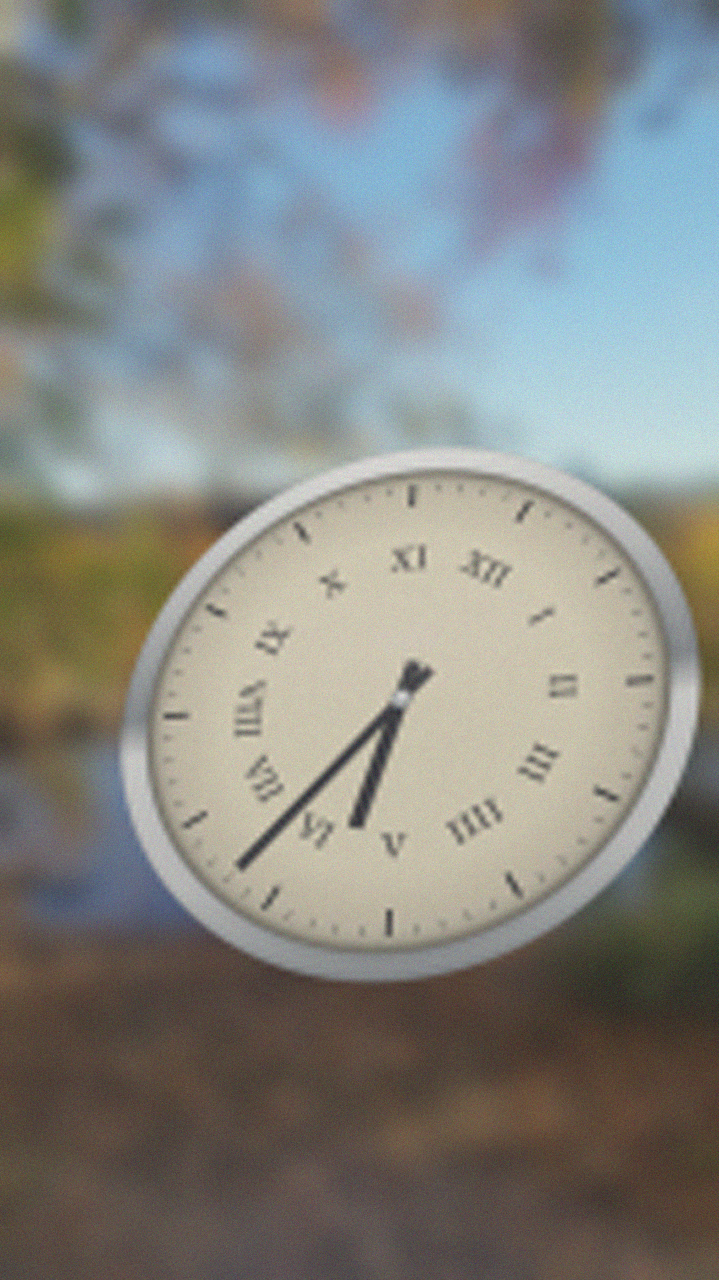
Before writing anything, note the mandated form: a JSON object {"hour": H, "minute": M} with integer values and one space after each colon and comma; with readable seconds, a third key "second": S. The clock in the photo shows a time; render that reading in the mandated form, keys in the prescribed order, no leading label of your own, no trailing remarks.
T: {"hour": 5, "minute": 32}
